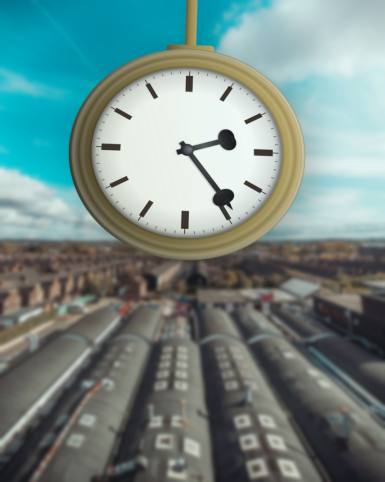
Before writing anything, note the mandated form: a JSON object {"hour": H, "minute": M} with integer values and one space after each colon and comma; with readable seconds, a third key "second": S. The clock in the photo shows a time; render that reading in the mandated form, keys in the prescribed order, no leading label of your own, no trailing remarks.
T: {"hour": 2, "minute": 24}
